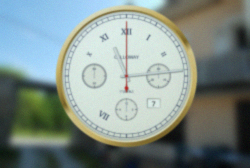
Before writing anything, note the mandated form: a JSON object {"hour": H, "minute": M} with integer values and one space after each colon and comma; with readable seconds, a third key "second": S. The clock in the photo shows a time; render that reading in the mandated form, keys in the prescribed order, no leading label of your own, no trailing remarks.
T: {"hour": 11, "minute": 14}
